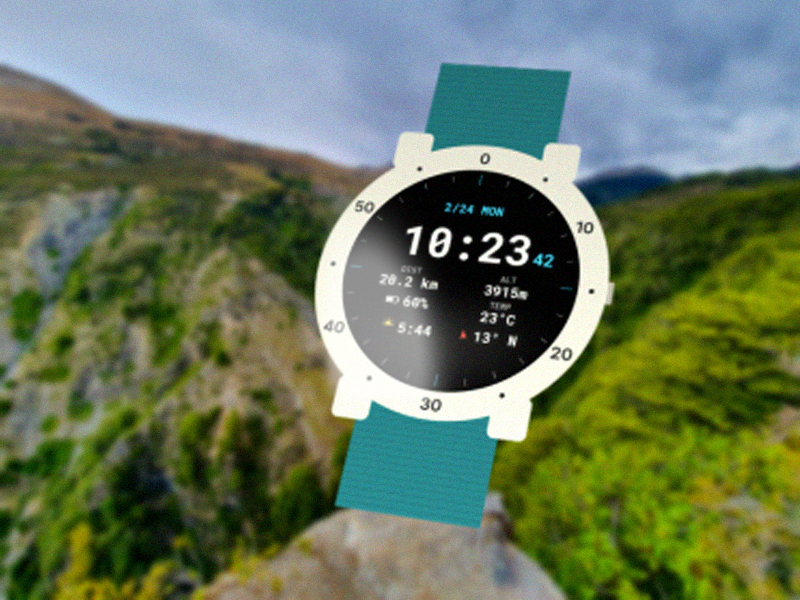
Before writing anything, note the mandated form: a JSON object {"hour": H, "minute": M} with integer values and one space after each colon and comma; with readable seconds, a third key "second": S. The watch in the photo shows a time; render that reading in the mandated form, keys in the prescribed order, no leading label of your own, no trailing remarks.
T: {"hour": 10, "minute": 23, "second": 42}
